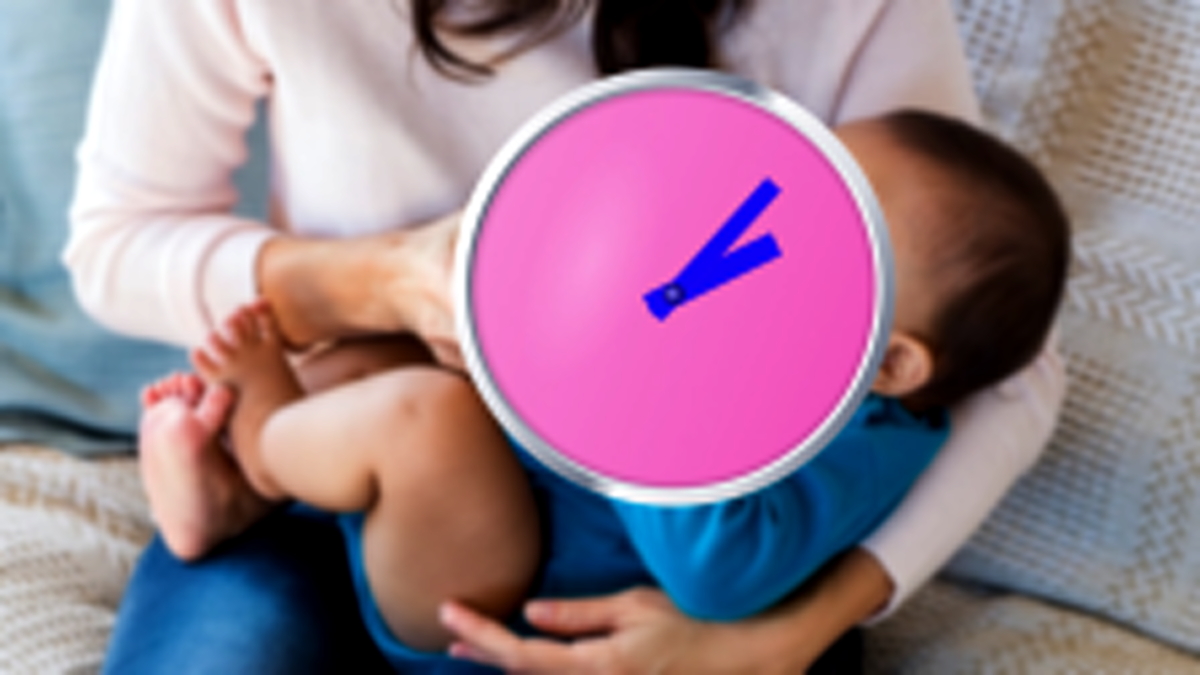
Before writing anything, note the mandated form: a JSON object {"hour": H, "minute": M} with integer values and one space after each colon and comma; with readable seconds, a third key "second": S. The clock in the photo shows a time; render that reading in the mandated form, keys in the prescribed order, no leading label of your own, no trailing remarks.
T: {"hour": 2, "minute": 7}
